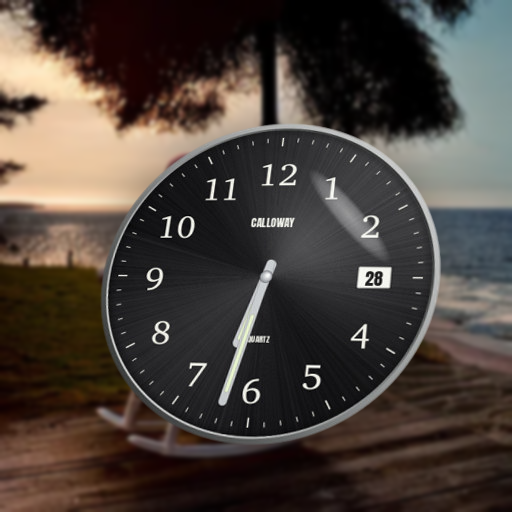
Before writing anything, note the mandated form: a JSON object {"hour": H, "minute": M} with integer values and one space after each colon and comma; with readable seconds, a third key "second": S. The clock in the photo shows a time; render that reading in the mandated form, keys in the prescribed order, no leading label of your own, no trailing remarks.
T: {"hour": 6, "minute": 32}
